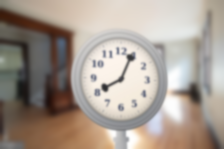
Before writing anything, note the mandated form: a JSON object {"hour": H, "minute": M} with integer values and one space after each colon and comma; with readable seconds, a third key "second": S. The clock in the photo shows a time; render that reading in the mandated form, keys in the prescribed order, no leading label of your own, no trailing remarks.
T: {"hour": 8, "minute": 4}
